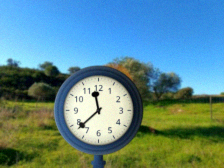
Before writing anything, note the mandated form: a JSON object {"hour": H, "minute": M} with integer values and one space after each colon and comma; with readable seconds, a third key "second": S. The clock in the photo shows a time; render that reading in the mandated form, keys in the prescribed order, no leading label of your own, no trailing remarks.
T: {"hour": 11, "minute": 38}
